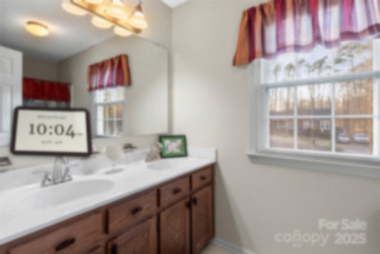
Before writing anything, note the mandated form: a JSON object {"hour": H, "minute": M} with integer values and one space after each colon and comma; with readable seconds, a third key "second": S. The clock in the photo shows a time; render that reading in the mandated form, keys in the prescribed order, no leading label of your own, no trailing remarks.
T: {"hour": 10, "minute": 4}
